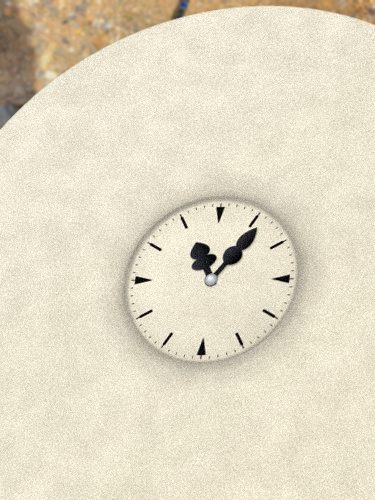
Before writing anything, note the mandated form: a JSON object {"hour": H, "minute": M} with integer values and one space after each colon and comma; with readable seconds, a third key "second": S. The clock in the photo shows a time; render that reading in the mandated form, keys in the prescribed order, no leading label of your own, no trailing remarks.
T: {"hour": 11, "minute": 6}
